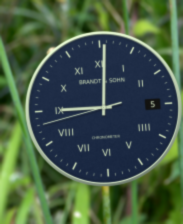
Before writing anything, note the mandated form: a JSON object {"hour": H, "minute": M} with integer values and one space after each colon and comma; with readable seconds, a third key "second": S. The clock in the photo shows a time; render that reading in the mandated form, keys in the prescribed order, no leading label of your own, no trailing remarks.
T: {"hour": 9, "minute": 0, "second": 43}
